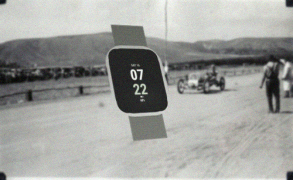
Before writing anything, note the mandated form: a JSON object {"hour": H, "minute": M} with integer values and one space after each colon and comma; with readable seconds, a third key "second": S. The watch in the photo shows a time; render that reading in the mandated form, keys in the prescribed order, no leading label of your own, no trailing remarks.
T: {"hour": 7, "minute": 22}
